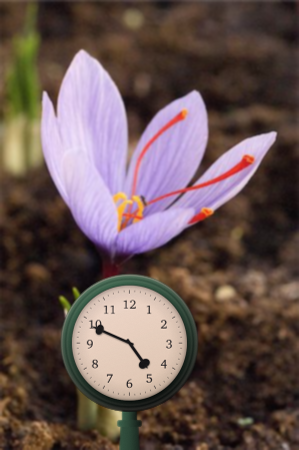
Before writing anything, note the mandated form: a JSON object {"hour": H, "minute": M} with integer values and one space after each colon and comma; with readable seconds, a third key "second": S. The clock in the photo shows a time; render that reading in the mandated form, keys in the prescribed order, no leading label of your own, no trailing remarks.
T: {"hour": 4, "minute": 49}
